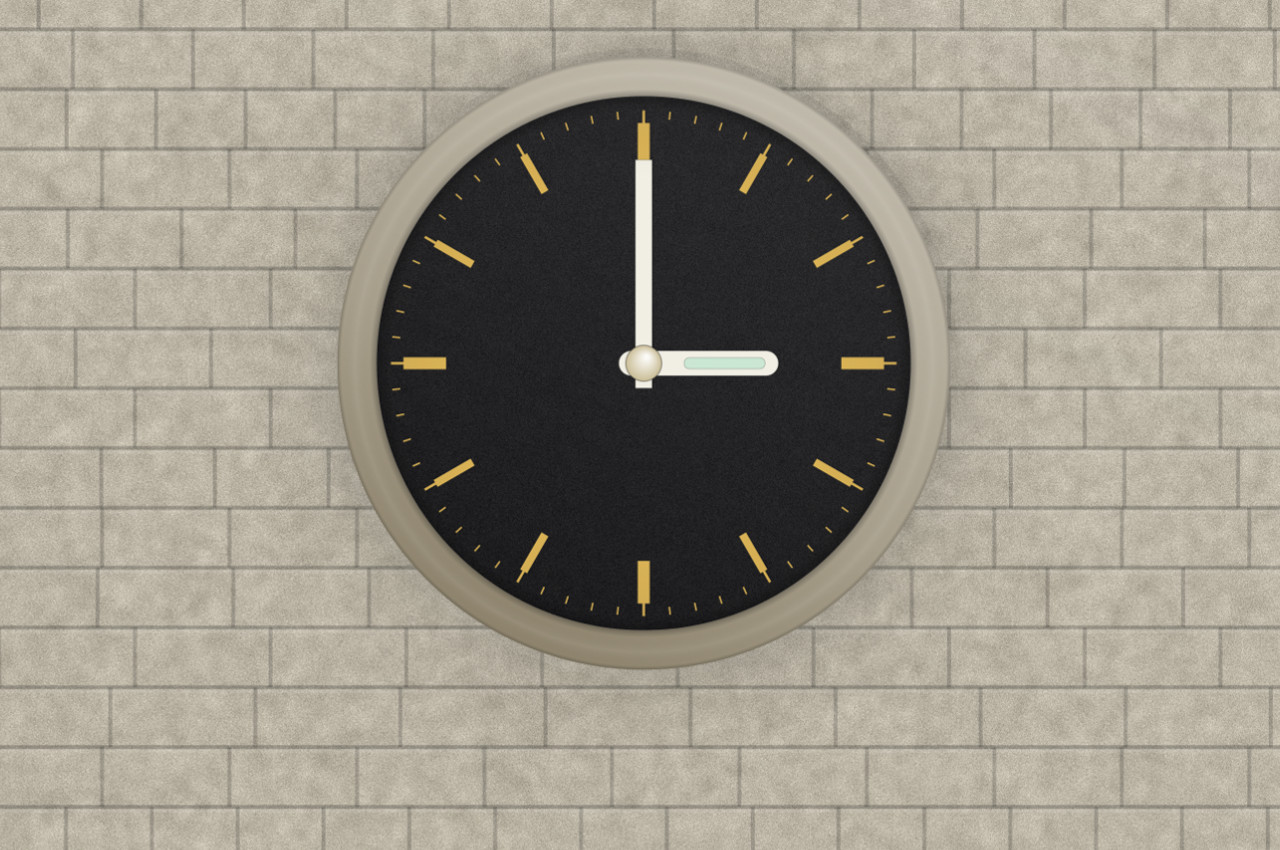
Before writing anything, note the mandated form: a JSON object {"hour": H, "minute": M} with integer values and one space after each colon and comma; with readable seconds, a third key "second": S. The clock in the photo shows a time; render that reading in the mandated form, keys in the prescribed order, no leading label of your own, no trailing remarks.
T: {"hour": 3, "minute": 0}
